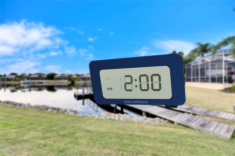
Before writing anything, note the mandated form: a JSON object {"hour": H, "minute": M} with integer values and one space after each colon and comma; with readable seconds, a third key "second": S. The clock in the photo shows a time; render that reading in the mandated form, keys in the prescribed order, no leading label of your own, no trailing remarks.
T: {"hour": 2, "minute": 0}
